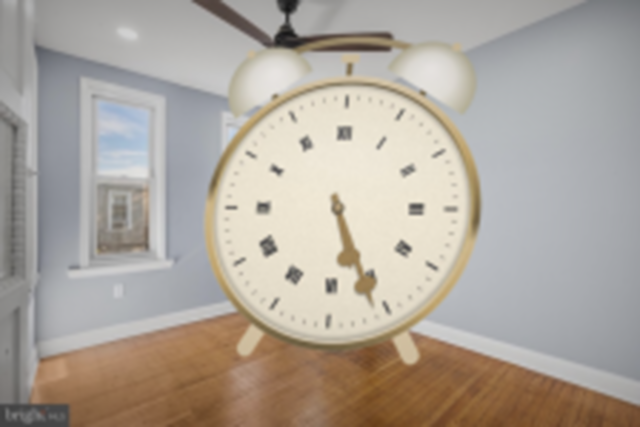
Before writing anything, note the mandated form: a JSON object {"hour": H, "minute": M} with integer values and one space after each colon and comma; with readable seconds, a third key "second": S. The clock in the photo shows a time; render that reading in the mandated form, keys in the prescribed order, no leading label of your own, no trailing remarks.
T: {"hour": 5, "minute": 26}
